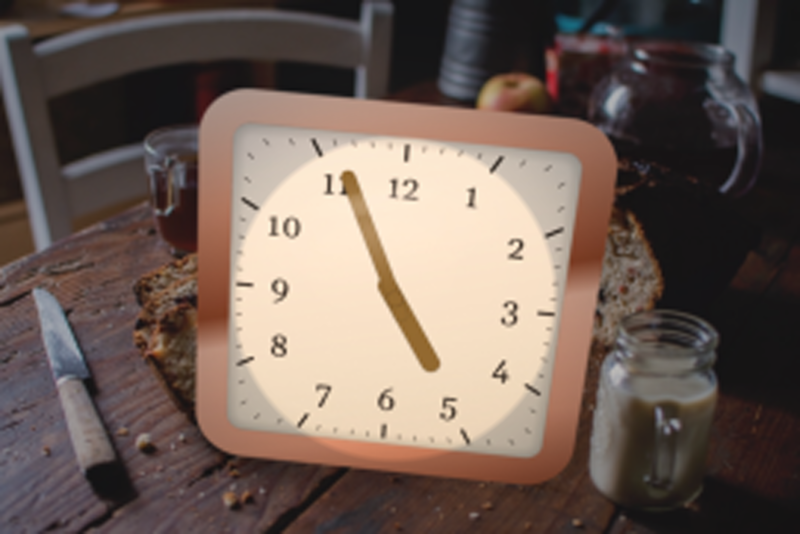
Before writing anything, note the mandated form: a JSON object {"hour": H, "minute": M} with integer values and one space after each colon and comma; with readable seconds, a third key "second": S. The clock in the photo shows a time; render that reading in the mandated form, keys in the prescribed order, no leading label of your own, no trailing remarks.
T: {"hour": 4, "minute": 56}
